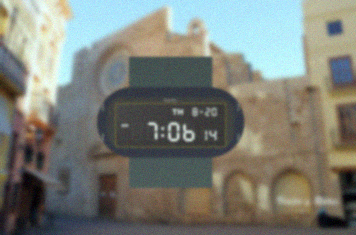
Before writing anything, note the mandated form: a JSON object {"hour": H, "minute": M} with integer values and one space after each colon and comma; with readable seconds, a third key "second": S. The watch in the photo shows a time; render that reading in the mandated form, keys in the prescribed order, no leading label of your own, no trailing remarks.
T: {"hour": 7, "minute": 6, "second": 14}
